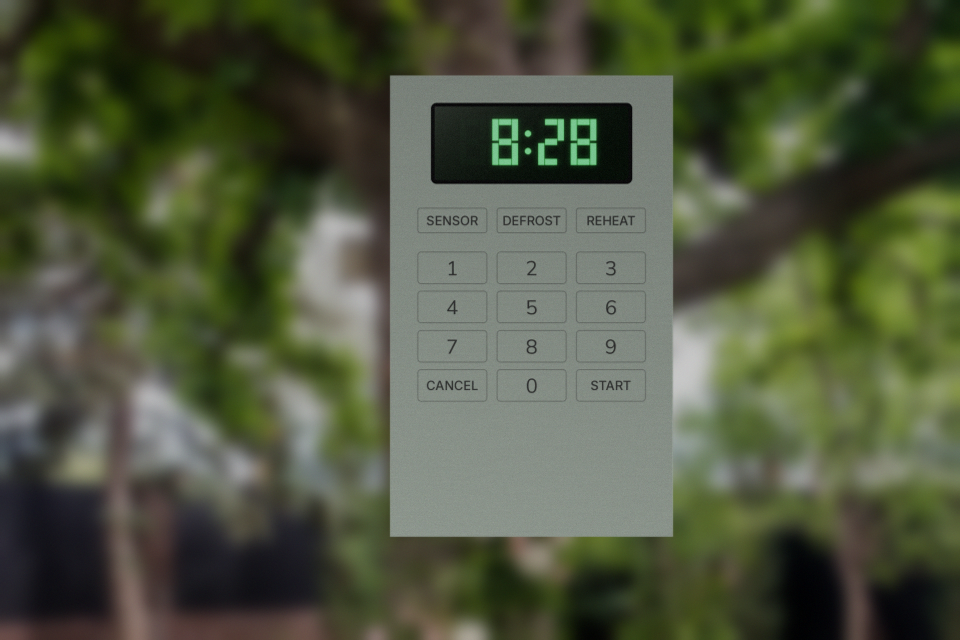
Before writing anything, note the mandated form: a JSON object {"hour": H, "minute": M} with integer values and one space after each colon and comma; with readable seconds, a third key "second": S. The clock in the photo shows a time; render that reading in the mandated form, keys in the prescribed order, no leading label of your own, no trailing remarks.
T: {"hour": 8, "minute": 28}
